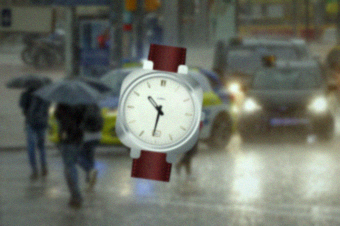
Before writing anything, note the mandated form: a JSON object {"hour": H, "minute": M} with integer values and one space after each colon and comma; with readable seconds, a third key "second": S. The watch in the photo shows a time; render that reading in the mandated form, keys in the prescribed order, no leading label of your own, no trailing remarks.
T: {"hour": 10, "minute": 31}
